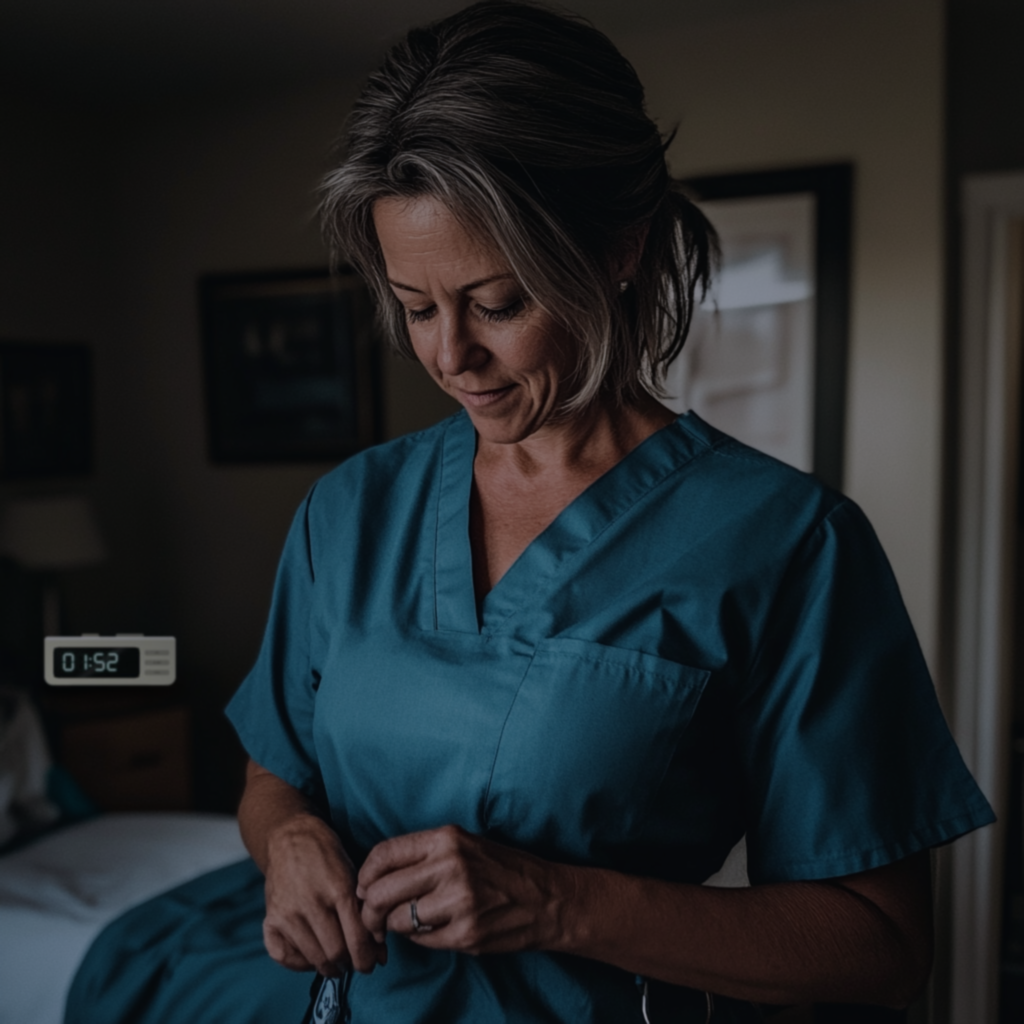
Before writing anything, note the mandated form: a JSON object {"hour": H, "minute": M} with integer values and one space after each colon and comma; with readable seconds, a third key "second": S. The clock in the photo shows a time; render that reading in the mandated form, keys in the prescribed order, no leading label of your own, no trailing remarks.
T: {"hour": 1, "minute": 52}
